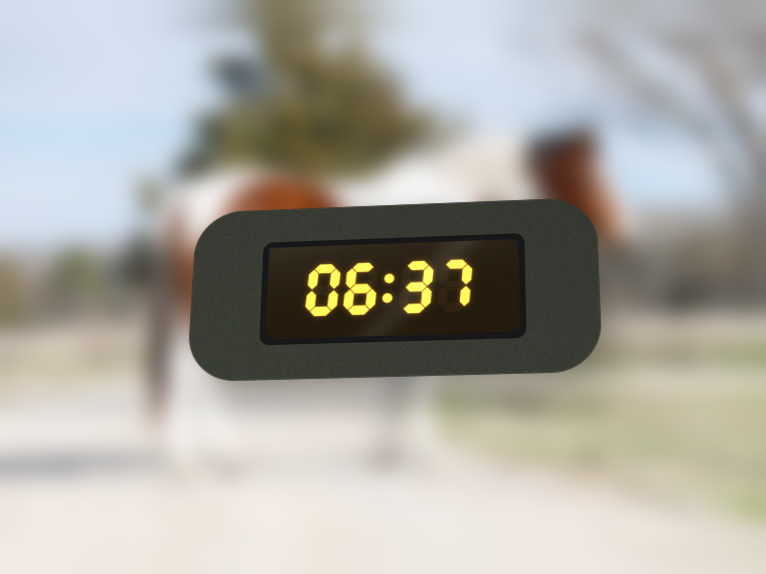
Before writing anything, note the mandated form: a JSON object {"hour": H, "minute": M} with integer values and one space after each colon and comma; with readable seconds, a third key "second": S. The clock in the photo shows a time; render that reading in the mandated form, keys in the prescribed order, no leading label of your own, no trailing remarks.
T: {"hour": 6, "minute": 37}
